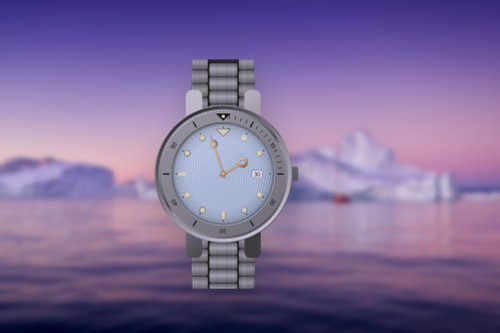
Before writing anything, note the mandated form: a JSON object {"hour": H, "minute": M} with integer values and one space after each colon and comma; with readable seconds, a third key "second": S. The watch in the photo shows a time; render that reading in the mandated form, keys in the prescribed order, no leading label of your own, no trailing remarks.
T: {"hour": 1, "minute": 57}
